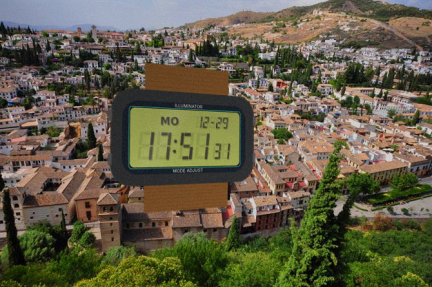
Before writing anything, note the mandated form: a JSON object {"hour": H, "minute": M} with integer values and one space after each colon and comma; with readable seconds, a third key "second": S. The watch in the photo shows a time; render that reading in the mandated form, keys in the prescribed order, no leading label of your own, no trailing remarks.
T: {"hour": 17, "minute": 51, "second": 31}
